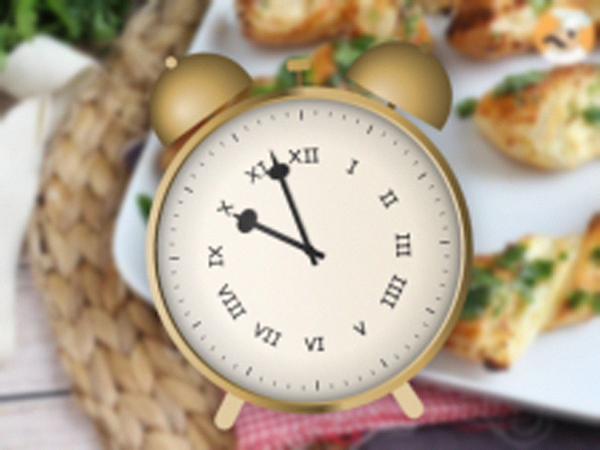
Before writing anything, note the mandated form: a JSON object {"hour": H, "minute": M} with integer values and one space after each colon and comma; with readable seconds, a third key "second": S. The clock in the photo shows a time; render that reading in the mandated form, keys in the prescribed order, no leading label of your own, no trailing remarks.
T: {"hour": 9, "minute": 57}
